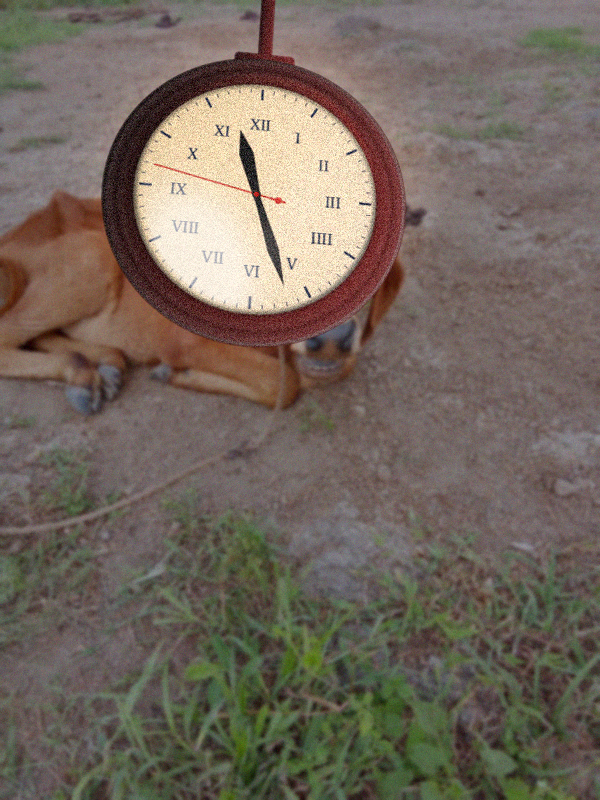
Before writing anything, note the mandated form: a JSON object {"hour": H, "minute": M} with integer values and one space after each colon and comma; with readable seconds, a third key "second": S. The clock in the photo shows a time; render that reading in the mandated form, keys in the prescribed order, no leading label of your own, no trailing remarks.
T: {"hour": 11, "minute": 26, "second": 47}
